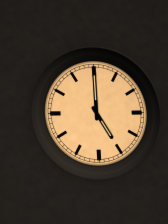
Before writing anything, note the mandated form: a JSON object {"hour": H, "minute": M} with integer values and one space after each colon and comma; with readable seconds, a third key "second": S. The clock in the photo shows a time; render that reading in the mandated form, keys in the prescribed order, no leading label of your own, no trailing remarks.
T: {"hour": 5, "minute": 0}
